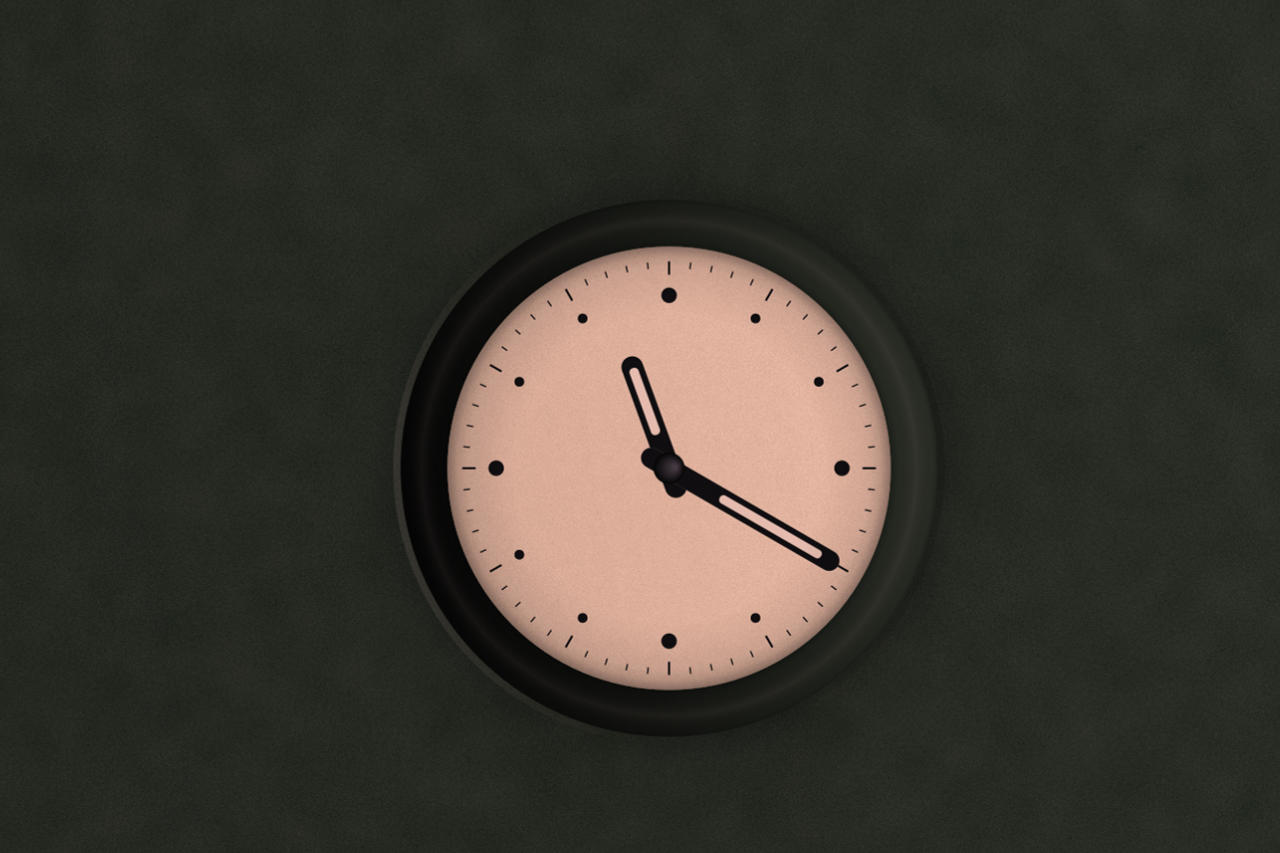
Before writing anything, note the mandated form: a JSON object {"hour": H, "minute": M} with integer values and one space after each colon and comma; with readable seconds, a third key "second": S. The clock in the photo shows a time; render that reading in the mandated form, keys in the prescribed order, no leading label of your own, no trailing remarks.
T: {"hour": 11, "minute": 20}
